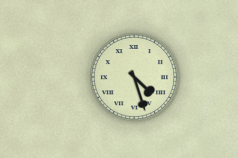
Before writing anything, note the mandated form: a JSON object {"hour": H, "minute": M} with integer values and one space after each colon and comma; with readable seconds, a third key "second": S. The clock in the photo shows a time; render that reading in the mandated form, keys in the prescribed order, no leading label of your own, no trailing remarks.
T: {"hour": 4, "minute": 27}
